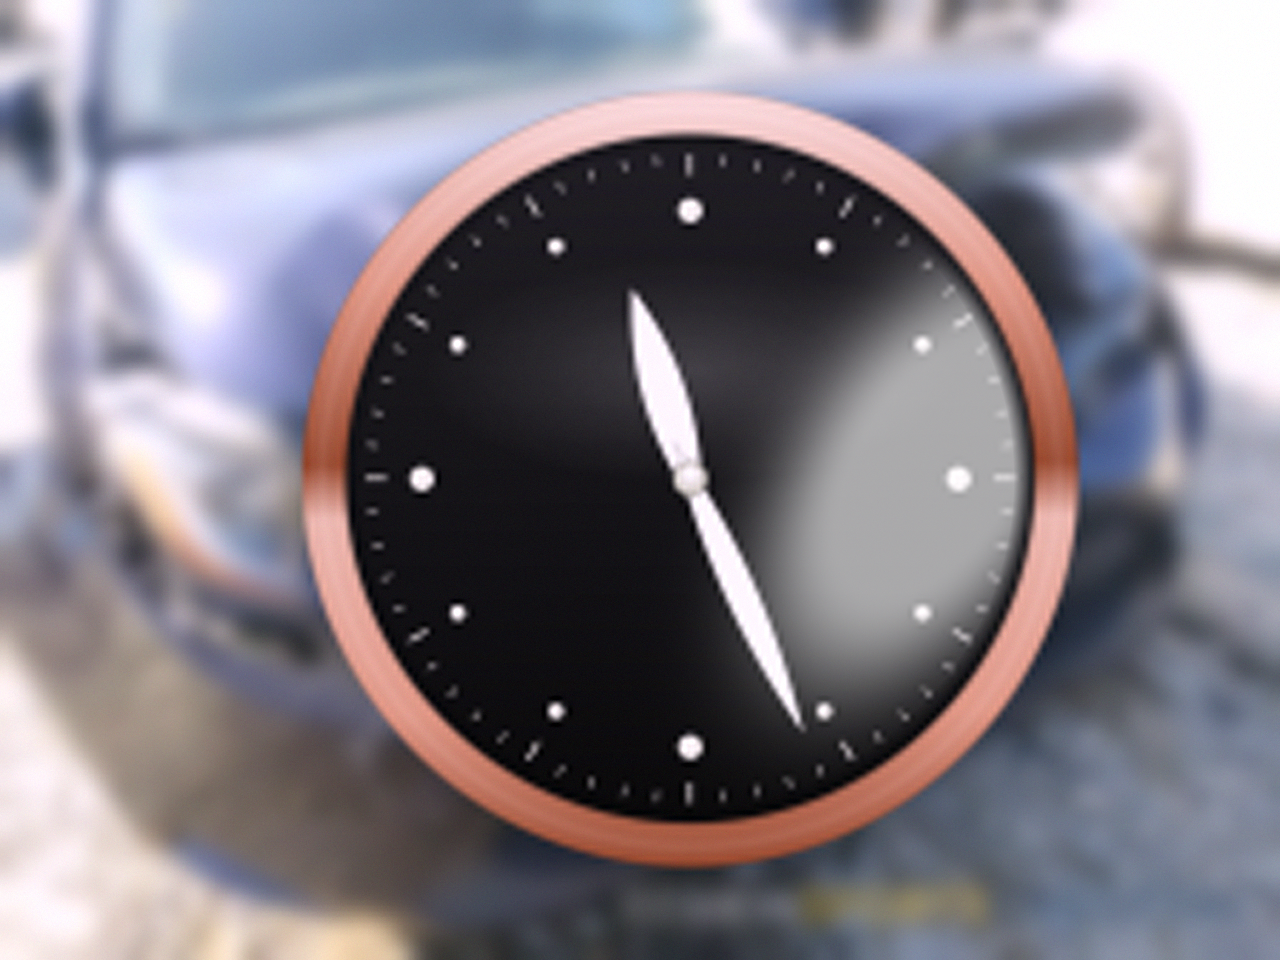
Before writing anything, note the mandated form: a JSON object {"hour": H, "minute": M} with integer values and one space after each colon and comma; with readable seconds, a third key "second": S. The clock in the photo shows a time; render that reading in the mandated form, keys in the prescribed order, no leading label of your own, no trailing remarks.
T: {"hour": 11, "minute": 26}
